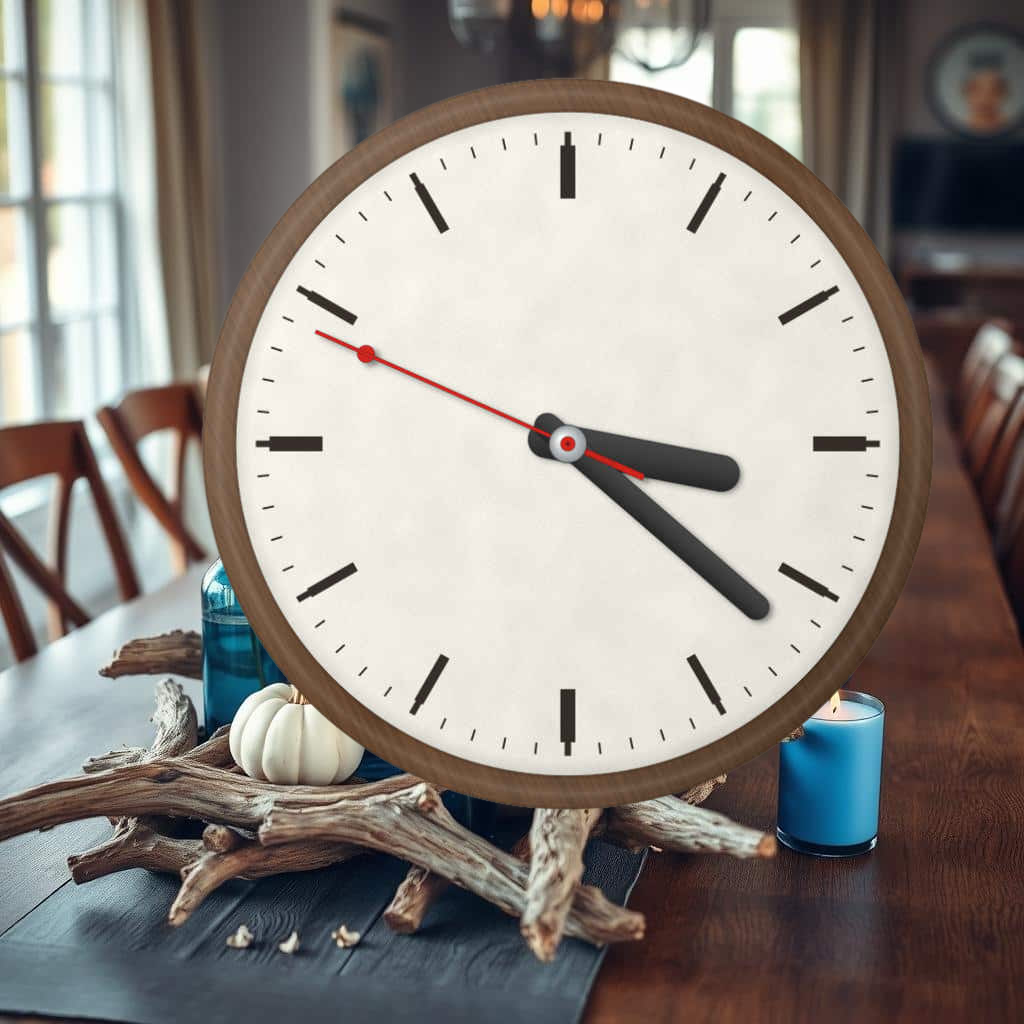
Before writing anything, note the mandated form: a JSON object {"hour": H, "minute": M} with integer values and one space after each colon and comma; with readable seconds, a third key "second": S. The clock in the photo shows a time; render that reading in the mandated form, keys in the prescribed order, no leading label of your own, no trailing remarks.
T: {"hour": 3, "minute": 21, "second": 49}
